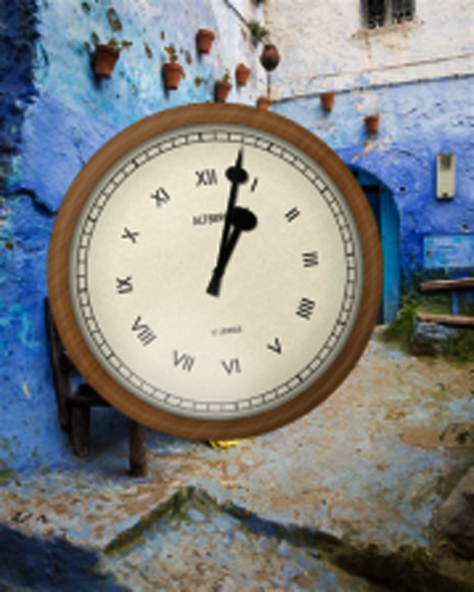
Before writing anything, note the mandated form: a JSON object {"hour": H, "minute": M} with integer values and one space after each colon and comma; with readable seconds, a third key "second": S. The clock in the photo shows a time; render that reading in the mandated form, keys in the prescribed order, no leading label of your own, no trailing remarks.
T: {"hour": 1, "minute": 3}
